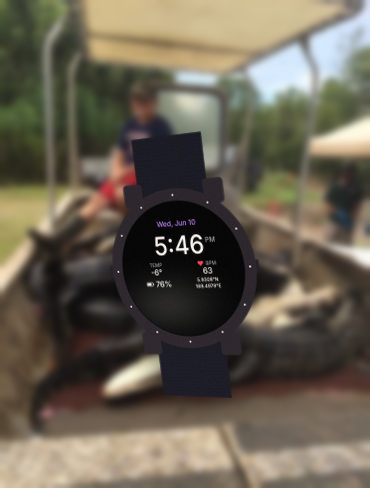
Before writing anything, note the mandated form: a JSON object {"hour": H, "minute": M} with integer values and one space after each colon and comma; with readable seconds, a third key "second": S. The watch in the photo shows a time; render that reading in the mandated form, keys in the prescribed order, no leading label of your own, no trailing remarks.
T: {"hour": 5, "minute": 46}
